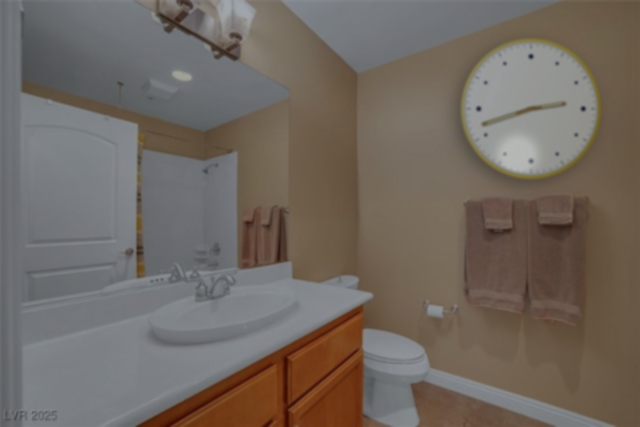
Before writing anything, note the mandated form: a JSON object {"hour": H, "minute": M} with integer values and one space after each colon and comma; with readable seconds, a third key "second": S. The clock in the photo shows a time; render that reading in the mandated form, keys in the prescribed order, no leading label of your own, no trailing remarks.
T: {"hour": 2, "minute": 42}
